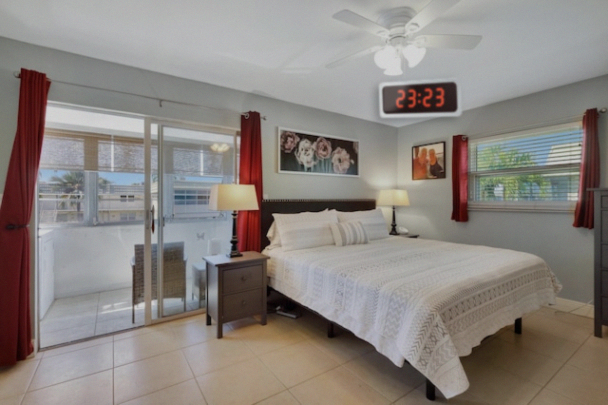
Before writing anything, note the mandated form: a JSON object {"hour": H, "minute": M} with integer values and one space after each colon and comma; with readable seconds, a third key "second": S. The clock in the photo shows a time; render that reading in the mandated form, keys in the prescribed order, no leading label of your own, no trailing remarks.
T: {"hour": 23, "minute": 23}
